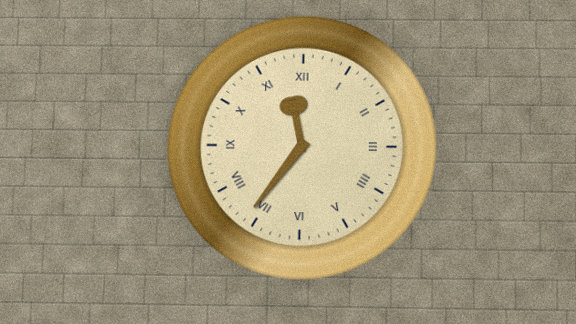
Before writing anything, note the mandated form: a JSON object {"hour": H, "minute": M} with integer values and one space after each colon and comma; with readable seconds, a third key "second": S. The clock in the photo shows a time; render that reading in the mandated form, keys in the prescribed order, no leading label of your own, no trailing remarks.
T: {"hour": 11, "minute": 36}
